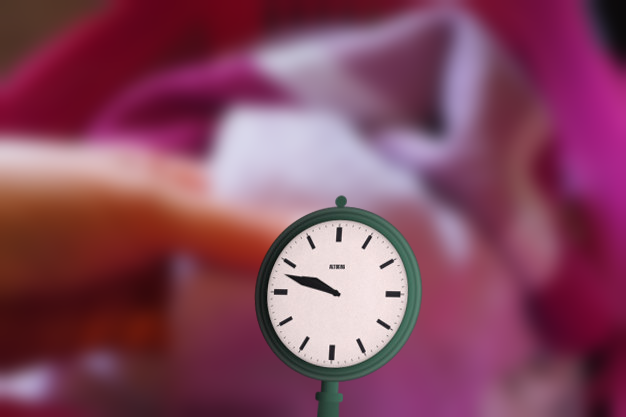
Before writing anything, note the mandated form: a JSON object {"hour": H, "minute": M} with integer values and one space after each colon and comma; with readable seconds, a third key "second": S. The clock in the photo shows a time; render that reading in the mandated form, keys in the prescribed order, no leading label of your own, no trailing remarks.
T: {"hour": 9, "minute": 48}
